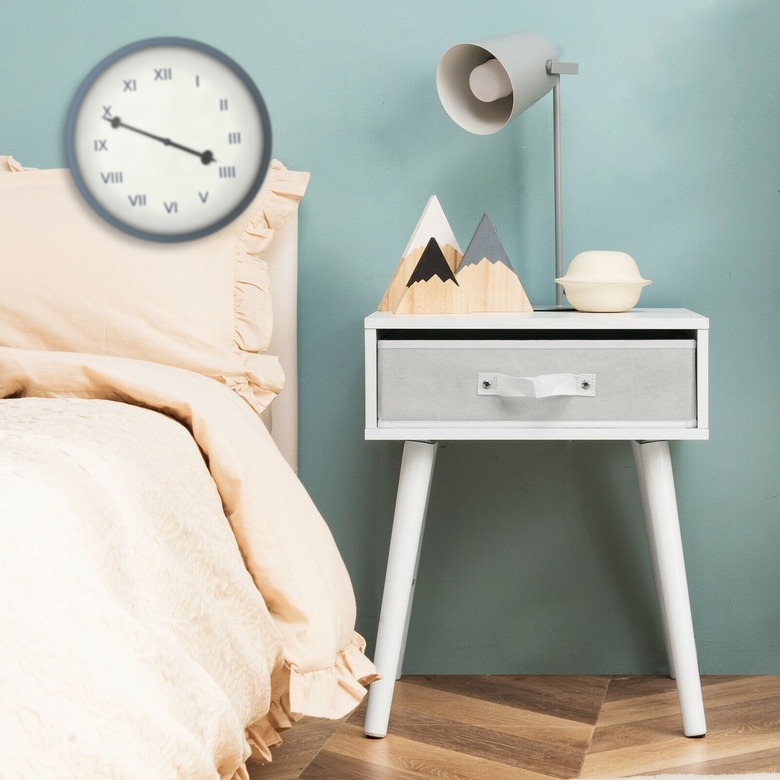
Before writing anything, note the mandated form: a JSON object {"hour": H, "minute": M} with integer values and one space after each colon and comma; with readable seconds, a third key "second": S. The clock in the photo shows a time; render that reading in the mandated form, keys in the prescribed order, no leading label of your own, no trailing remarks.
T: {"hour": 3, "minute": 49}
